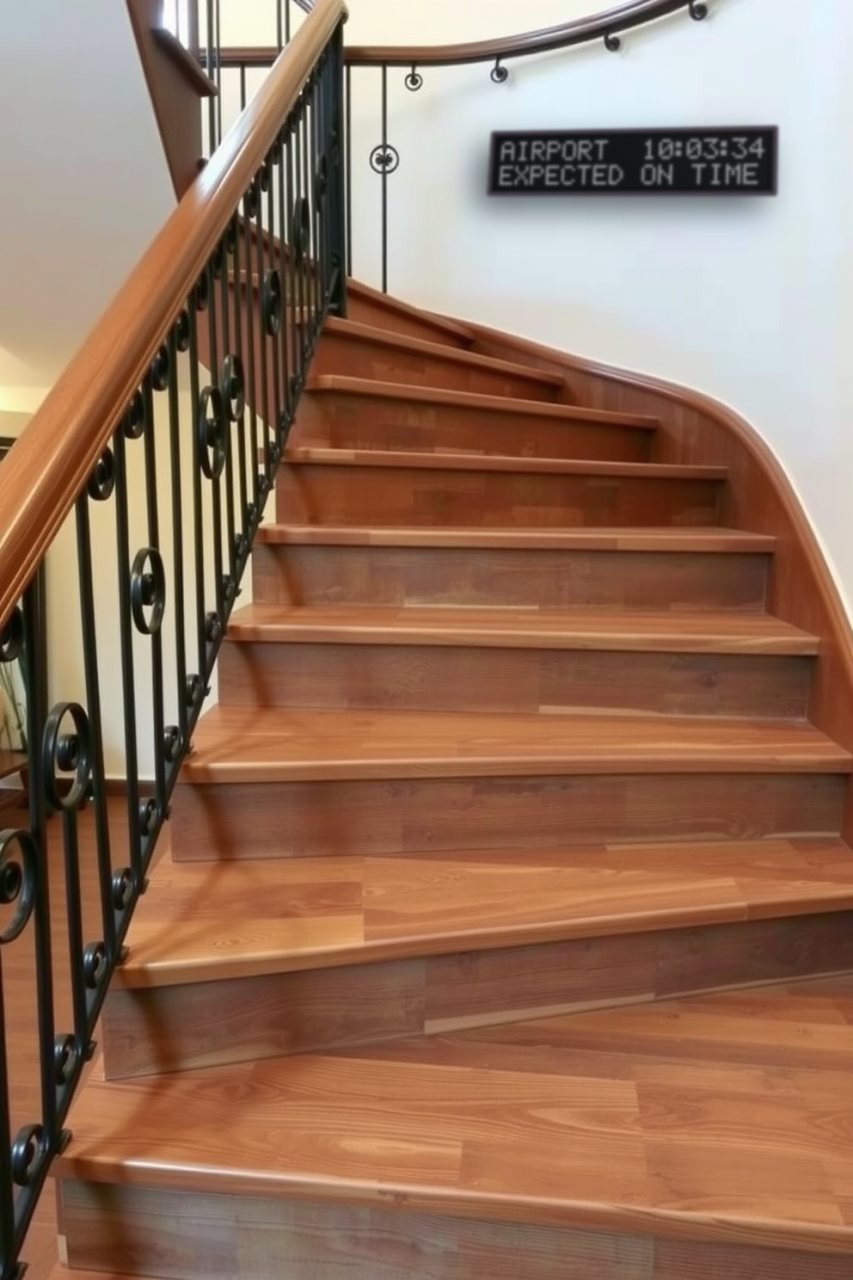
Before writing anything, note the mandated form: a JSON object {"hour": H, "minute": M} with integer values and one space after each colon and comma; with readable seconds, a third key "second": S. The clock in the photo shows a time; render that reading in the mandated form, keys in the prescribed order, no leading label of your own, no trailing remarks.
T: {"hour": 10, "minute": 3, "second": 34}
